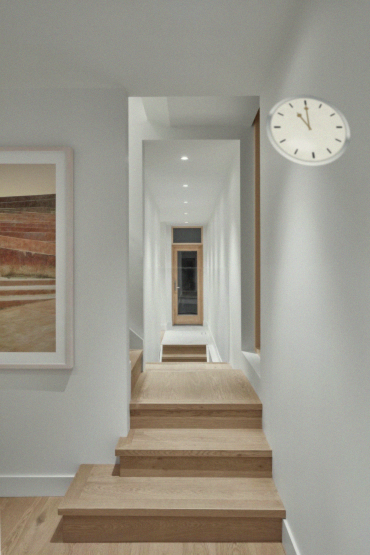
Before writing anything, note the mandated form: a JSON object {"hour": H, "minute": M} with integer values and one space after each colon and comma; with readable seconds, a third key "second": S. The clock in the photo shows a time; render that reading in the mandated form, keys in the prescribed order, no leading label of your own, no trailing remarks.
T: {"hour": 11, "minute": 0}
